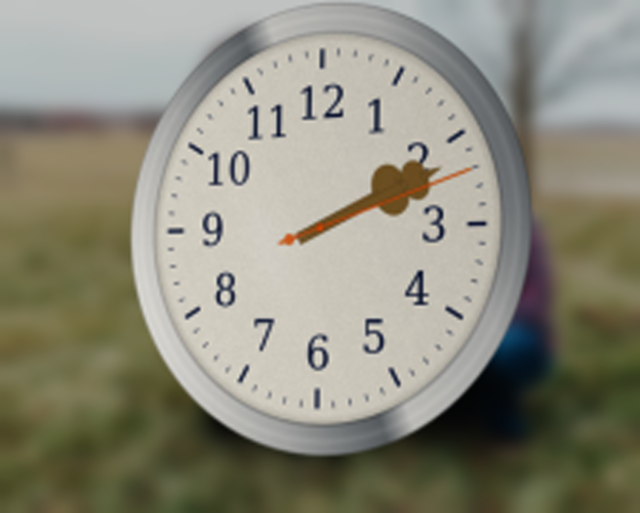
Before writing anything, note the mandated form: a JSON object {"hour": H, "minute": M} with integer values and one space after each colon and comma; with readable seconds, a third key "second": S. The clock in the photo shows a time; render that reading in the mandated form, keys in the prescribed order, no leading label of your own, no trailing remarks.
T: {"hour": 2, "minute": 11, "second": 12}
